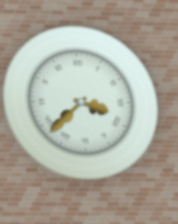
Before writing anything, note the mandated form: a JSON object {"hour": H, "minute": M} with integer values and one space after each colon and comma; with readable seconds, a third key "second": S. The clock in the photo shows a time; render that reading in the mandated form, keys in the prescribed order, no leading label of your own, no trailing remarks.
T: {"hour": 3, "minute": 38}
